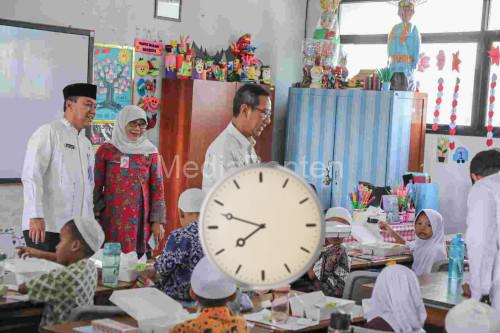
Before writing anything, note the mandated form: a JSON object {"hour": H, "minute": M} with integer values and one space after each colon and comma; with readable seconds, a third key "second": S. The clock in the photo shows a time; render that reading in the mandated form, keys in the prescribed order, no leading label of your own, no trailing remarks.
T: {"hour": 7, "minute": 48}
